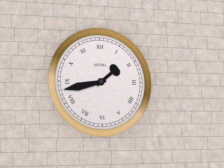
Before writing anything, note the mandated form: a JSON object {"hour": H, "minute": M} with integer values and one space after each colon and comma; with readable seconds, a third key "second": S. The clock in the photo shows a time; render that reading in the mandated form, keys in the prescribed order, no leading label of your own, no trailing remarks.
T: {"hour": 1, "minute": 43}
